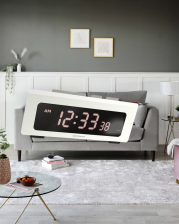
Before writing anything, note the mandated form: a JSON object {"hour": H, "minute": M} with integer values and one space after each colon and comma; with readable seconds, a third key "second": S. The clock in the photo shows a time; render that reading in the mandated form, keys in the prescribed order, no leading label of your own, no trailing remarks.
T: {"hour": 12, "minute": 33, "second": 38}
